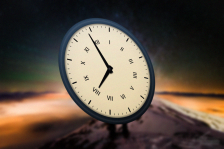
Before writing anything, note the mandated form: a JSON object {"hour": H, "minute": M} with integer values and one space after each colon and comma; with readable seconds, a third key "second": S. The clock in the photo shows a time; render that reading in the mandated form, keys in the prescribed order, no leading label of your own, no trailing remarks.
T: {"hour": 7, "minute": 59}
